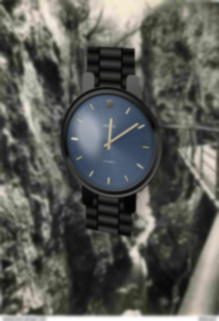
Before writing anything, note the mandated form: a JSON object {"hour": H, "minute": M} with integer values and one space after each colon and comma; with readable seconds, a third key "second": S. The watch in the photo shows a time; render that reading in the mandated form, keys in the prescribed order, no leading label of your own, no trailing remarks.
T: {"hour": 12, "minute": 9}
